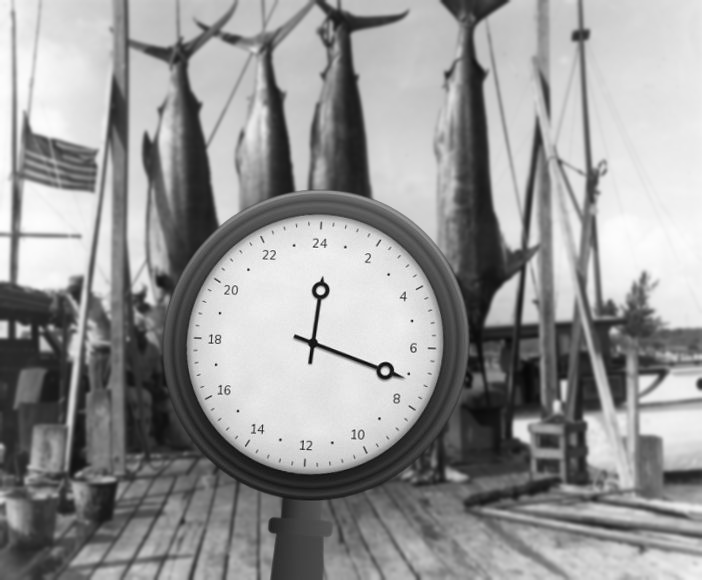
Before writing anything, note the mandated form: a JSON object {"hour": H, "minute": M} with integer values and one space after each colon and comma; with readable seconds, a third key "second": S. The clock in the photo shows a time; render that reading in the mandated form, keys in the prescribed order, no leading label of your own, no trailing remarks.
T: {"hour": 0, "minute": 18}
